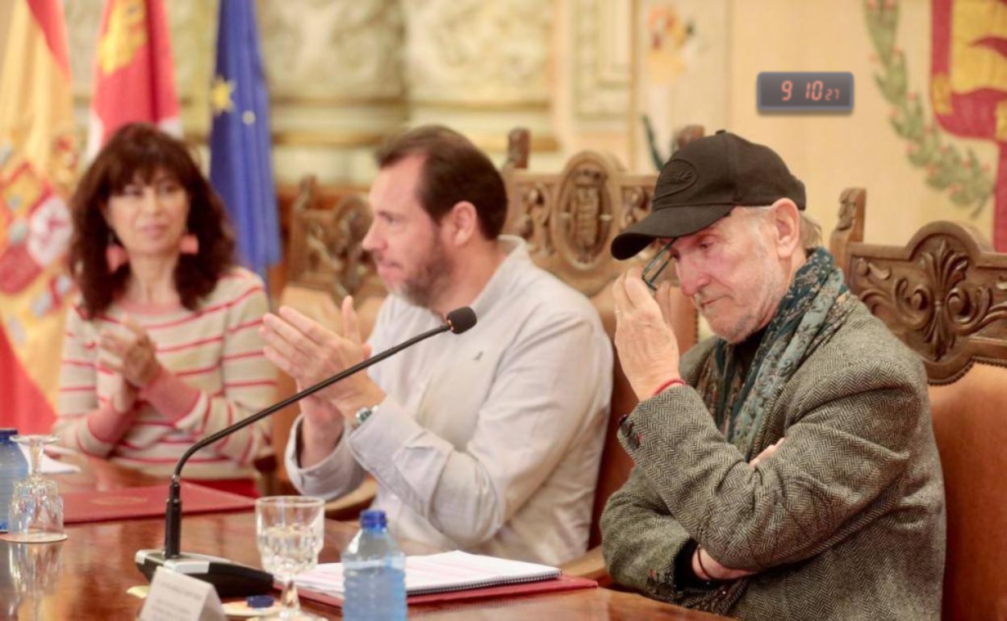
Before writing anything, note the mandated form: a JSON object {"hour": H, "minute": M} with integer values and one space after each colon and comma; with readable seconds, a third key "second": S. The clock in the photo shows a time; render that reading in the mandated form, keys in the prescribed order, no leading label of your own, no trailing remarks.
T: {"hour": 9, "minute": 10}
